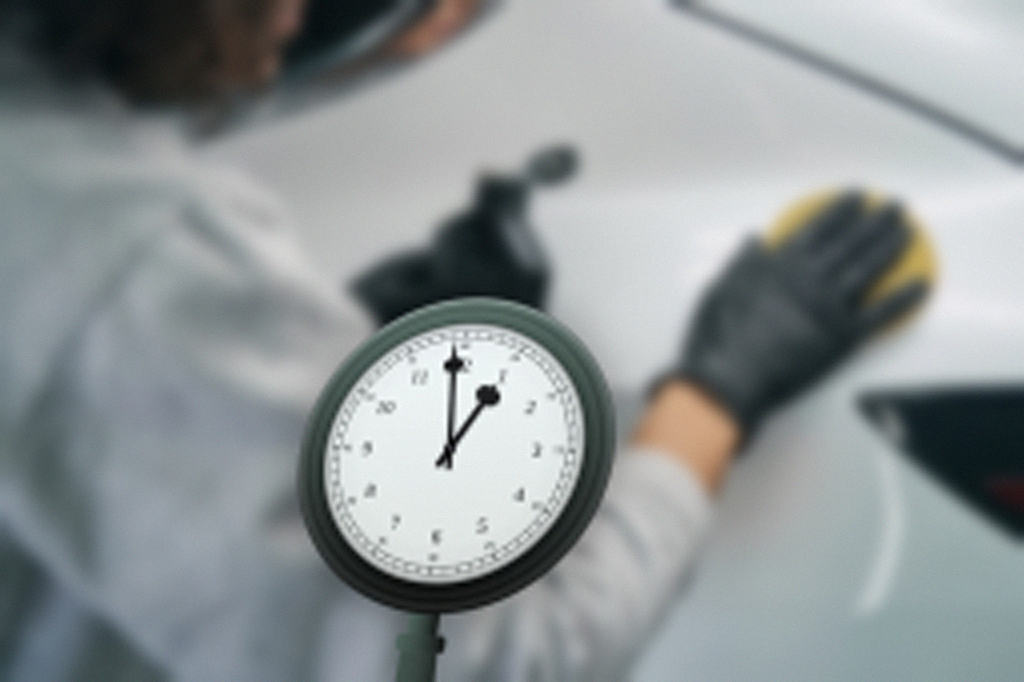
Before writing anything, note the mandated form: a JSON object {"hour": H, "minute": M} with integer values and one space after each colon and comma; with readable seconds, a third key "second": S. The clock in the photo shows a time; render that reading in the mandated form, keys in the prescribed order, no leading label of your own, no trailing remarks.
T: {"hour": 12, "minute": 59}
